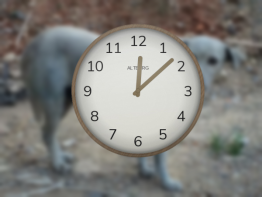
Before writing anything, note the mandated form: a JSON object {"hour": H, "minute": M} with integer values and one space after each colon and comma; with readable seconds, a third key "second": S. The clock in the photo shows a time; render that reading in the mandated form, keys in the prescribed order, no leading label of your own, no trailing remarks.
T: {"hour": 12, "minute": 8}
